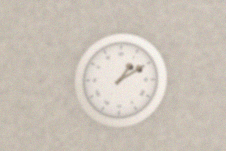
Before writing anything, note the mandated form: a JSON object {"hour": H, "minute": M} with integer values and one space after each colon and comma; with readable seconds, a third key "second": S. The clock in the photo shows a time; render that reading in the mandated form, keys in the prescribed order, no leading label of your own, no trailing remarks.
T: {"hour": 1, "minute": 10}
